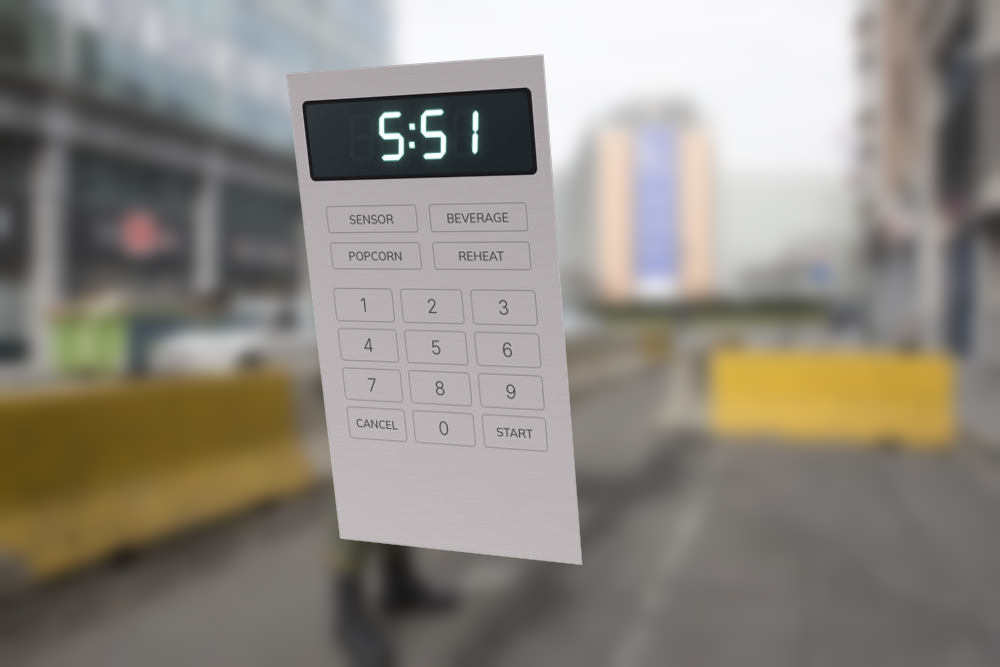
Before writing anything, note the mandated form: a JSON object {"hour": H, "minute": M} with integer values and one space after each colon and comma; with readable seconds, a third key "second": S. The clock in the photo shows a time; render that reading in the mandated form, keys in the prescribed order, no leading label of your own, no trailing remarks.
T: {"hour": 5, "minute": 51}
